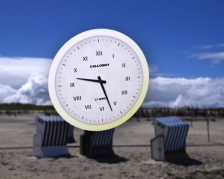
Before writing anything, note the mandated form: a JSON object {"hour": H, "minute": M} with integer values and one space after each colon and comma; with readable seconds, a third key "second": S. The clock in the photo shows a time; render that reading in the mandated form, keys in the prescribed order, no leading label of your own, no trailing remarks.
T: {"hour": 9, "minute": 27}
